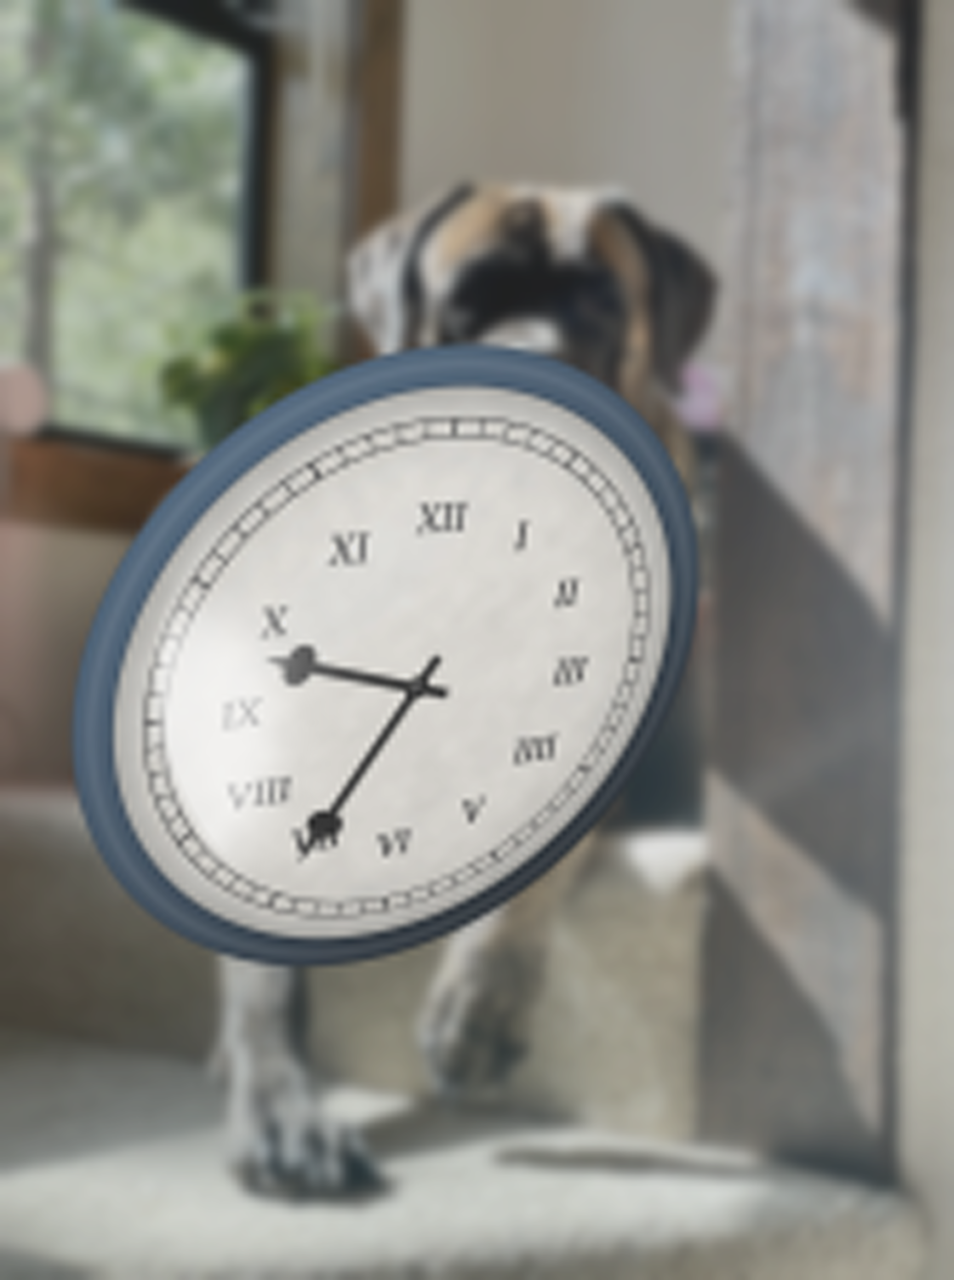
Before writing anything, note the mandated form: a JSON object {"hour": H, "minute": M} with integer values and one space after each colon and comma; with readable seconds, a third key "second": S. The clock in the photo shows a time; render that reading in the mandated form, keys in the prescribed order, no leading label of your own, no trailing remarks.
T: {"hour": 9, "minute": 35}
